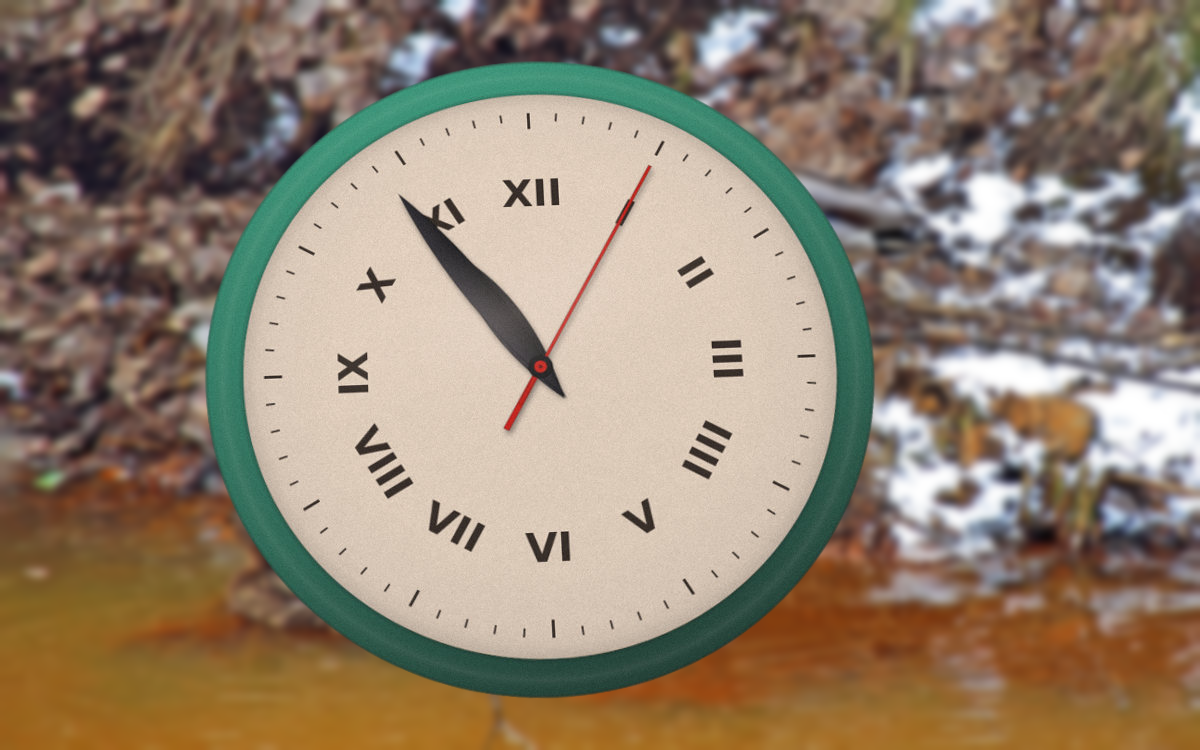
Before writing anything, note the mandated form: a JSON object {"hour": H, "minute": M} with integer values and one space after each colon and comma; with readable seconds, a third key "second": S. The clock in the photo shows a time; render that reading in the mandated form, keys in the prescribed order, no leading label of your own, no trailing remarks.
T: {"hour": 10, "minute": 54, "second": 5}
